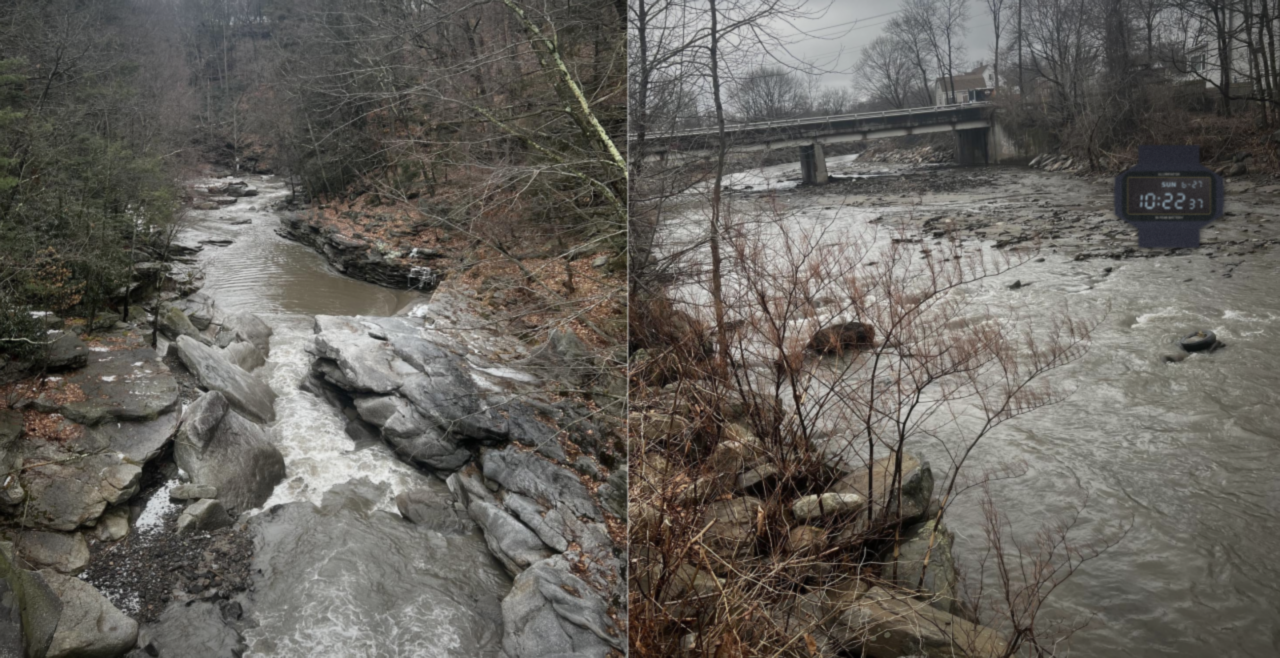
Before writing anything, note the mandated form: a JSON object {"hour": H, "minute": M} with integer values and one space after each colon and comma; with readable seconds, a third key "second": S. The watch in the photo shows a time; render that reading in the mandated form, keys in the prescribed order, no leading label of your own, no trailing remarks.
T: {"hour": 10, "minute": 22}
